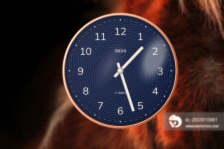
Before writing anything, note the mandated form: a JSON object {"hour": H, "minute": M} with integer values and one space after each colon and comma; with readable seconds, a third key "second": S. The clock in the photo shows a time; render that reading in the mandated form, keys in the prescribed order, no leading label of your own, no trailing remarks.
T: {"hour": 1, "minute": 27}
